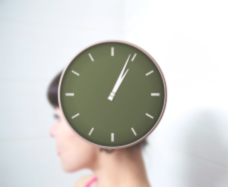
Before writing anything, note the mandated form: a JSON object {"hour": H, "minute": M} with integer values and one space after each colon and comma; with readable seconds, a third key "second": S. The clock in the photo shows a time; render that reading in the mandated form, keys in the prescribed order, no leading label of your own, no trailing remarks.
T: {"hour": 1, "minute": 4}
